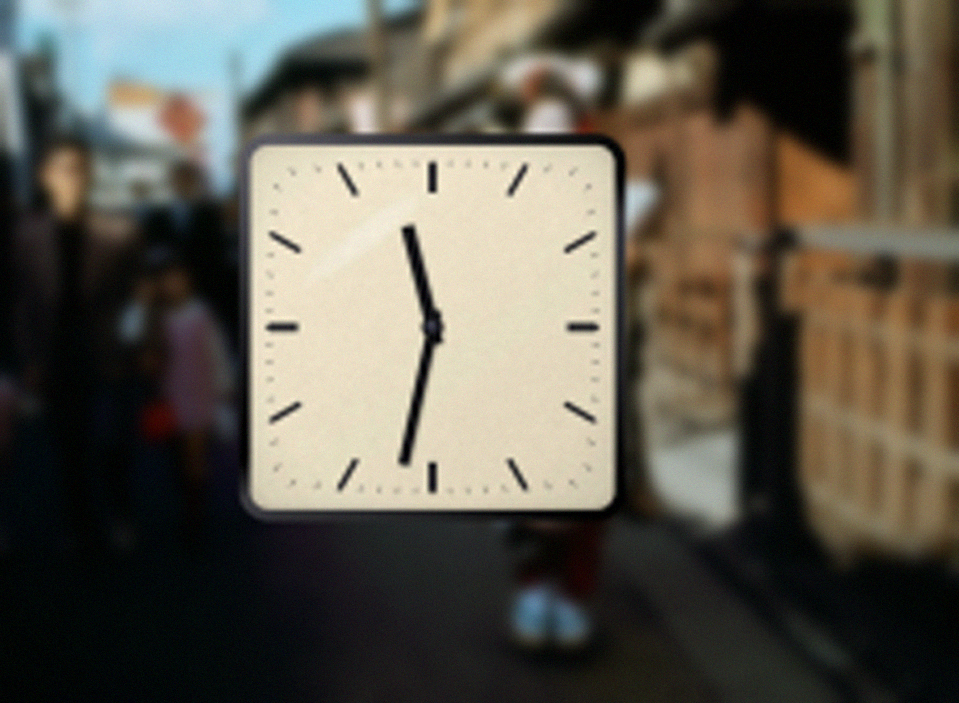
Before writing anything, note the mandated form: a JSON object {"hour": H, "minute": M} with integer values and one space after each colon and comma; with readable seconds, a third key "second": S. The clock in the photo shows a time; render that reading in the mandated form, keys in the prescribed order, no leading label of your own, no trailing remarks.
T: {"hour": 11, "minute": 32}
